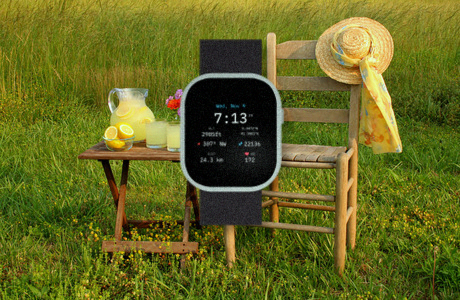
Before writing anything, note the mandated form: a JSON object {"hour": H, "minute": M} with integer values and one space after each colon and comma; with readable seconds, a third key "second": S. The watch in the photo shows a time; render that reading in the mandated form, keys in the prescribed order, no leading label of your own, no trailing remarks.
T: {"hour": 7, "minute": 13}
